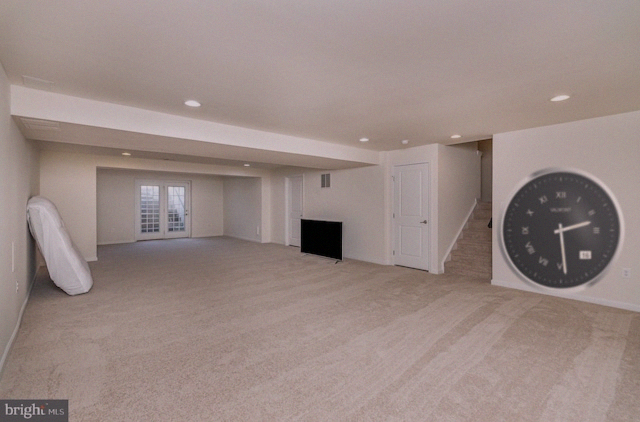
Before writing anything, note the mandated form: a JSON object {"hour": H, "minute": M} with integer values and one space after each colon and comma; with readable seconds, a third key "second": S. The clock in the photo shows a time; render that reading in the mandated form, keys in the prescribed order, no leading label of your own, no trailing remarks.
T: {"hour": 2, "minute": 29}
